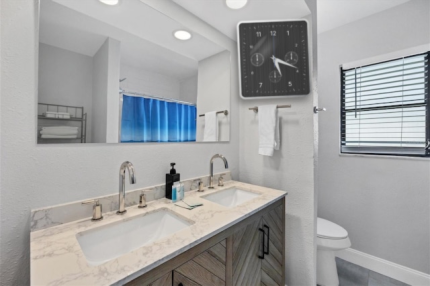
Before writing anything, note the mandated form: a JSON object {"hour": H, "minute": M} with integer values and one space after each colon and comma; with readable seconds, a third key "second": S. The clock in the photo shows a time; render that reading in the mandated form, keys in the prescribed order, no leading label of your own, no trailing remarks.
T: {"hour": 5, "minute": 19}
